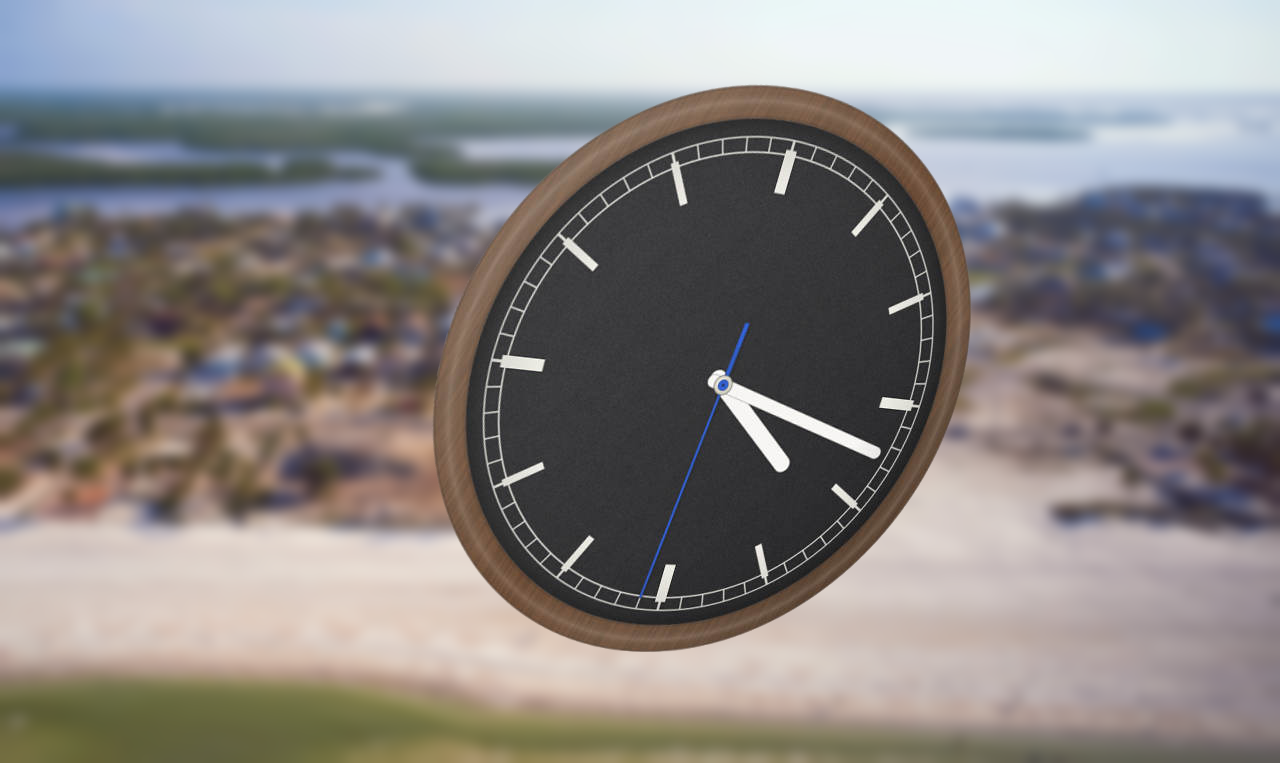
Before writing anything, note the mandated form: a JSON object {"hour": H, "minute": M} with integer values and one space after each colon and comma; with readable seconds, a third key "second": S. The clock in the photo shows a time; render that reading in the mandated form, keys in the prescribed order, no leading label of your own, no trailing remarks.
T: {"hour": 4, "minute": 17, "second": 31}
